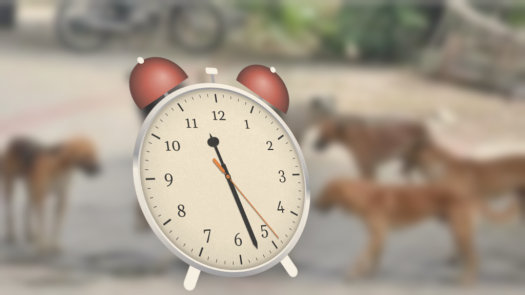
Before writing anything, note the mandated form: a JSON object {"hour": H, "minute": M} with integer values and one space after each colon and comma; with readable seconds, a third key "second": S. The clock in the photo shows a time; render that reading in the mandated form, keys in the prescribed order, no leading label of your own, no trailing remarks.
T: {"hour": 11, "minute": 27, "second": 24}
